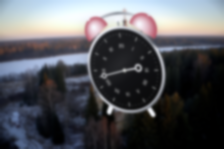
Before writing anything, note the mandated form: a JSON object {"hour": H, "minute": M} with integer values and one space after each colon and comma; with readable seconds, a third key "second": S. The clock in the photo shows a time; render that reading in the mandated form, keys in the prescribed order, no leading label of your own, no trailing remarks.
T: {"hour": 2, "minute": 43}
